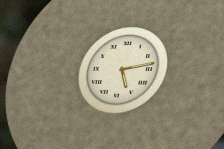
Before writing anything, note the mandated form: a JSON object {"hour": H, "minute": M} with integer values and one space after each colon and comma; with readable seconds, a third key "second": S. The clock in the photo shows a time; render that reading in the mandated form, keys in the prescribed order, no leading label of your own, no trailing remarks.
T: {"hour": 5, "minute": 13}
